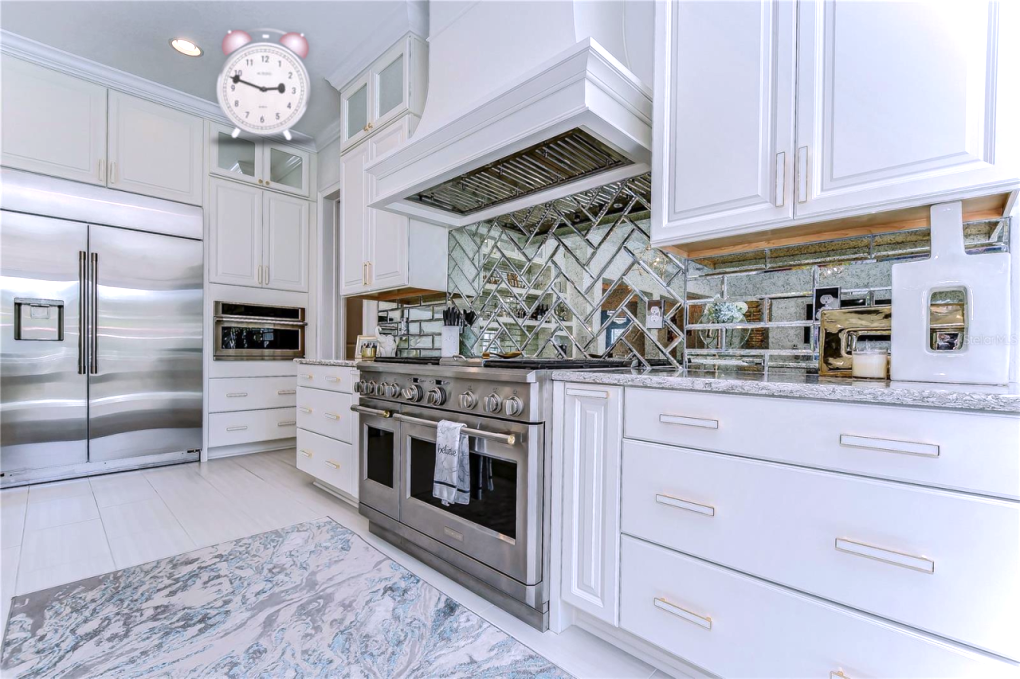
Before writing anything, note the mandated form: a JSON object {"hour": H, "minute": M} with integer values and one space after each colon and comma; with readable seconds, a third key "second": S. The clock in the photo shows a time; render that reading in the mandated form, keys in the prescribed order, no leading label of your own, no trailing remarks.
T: {"hour": 2, "minute": 48}
